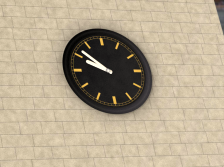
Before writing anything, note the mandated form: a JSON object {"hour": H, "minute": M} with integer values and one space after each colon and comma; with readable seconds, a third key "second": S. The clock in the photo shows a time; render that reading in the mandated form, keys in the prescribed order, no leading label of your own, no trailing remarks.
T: {"hour": 9, "minute": 52}
